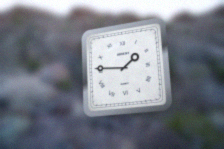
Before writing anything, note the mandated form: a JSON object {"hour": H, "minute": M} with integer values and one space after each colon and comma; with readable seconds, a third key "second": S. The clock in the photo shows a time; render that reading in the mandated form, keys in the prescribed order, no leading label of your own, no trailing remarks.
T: {"hour": 1, "minute": 46}
